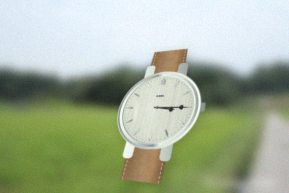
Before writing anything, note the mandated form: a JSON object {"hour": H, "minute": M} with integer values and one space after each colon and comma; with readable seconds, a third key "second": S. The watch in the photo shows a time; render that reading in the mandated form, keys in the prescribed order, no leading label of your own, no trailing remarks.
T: {"hour": 3, "minute": 15}
